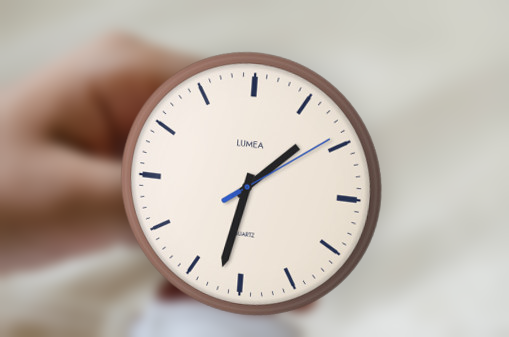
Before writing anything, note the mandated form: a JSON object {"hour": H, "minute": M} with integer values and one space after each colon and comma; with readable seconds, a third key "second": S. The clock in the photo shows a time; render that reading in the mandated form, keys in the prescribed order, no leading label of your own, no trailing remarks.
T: {"hour": 1, "minute": 32, "second": 9}
